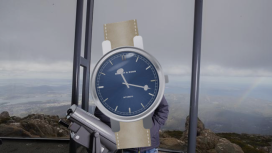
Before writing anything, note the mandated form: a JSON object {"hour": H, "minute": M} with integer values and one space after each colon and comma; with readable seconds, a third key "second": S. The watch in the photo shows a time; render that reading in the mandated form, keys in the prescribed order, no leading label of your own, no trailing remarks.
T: {"hour": 11, "minute": 18}
